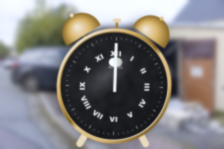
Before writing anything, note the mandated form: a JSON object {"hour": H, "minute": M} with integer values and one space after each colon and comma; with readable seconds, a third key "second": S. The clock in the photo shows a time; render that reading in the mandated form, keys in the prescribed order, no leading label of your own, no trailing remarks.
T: {"hour": 12, "minute": 0}
